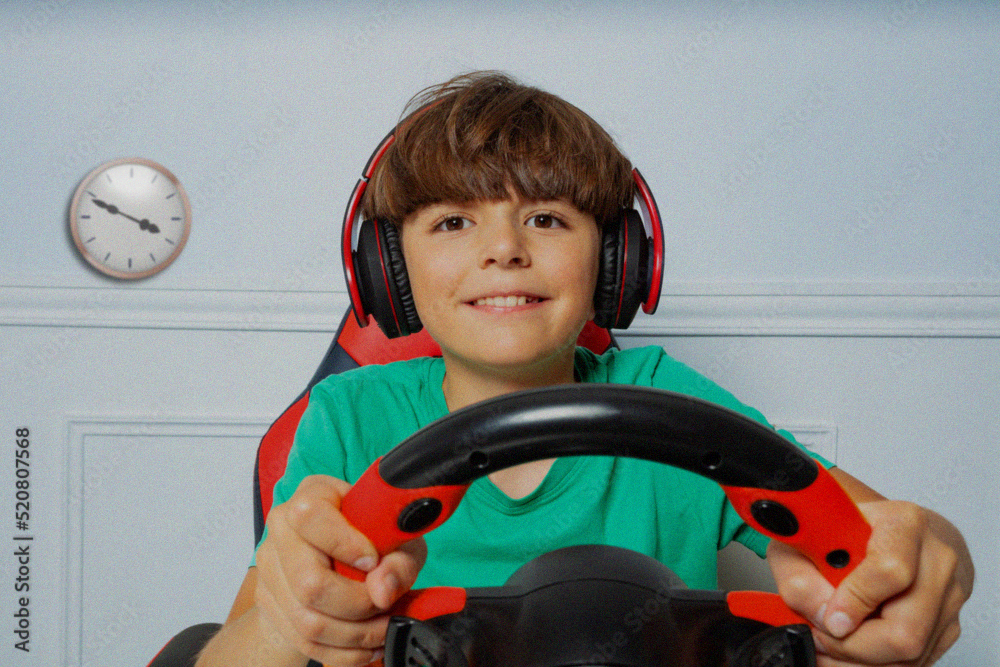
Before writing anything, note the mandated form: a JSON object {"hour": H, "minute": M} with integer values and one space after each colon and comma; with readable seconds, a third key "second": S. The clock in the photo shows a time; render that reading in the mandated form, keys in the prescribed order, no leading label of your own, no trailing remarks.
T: {"hour": 3, "minute": 49}
